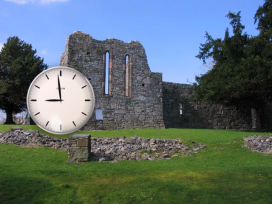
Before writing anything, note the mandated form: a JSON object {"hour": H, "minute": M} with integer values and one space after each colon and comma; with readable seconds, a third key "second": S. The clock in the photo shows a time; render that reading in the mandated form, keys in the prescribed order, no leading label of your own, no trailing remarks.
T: {"hour": 8, "minute": 59}
